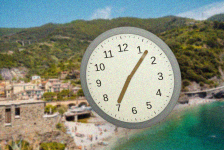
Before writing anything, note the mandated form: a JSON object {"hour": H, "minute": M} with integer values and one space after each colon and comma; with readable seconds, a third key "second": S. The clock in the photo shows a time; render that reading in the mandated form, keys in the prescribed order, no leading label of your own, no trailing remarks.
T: {"hour": 7, "minute": 7}
